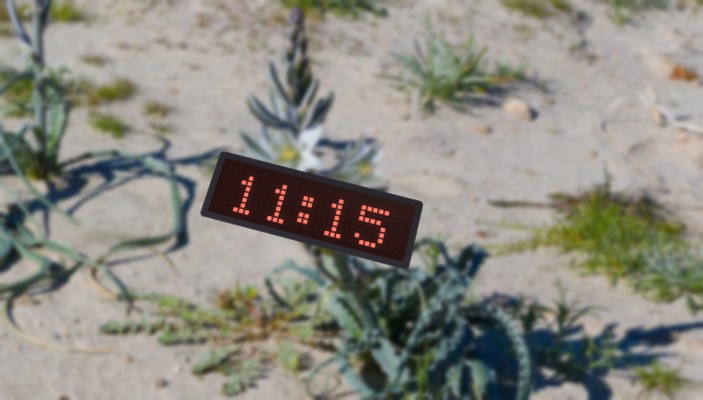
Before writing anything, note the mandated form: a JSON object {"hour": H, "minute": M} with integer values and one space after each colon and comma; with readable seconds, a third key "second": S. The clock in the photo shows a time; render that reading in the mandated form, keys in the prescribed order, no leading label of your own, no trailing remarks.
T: {"hour": 11, "minute": 15}
